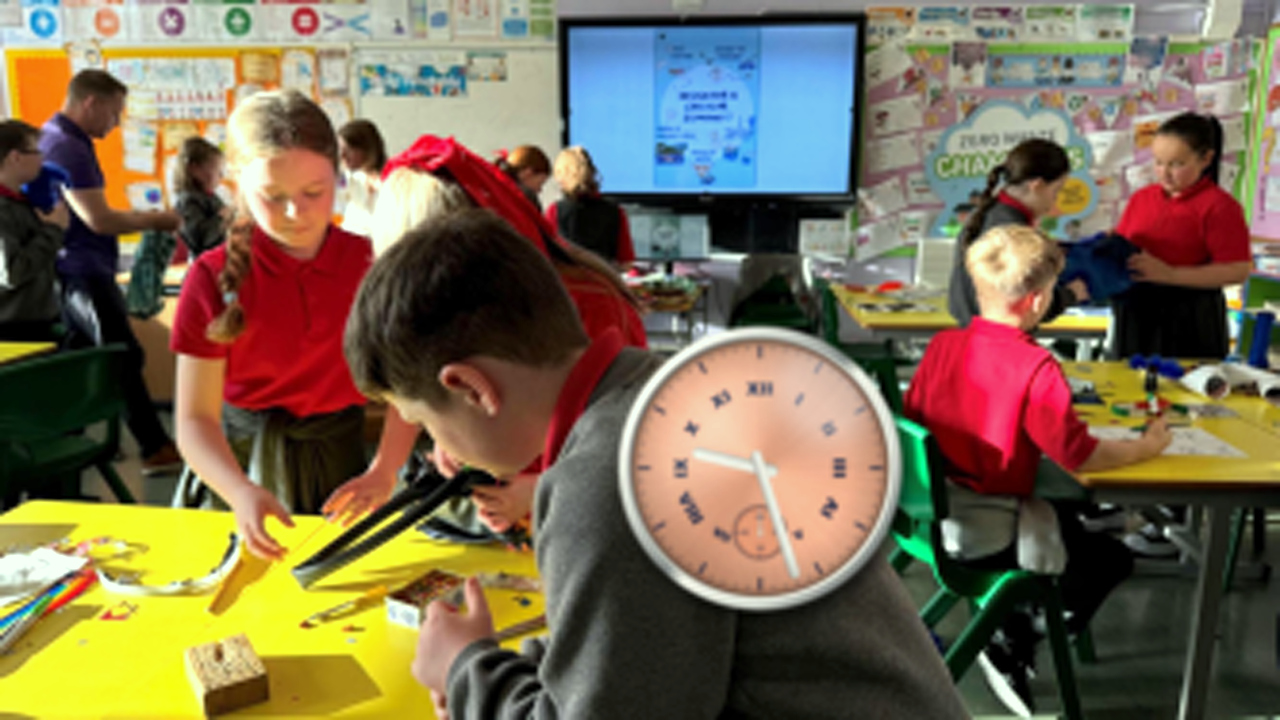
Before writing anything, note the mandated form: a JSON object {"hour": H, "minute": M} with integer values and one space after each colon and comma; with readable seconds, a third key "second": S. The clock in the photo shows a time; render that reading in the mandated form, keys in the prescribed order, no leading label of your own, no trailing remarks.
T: {"hour": 9, "minute": 27}
